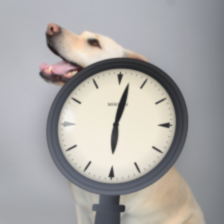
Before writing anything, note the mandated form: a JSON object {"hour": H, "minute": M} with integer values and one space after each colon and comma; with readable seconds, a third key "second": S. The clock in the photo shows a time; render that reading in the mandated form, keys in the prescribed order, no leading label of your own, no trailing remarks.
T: {"hour": 6, "minute": 2}
